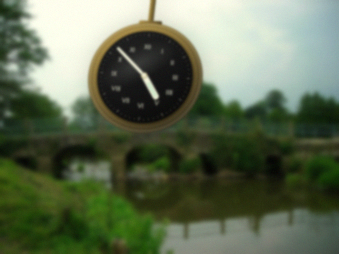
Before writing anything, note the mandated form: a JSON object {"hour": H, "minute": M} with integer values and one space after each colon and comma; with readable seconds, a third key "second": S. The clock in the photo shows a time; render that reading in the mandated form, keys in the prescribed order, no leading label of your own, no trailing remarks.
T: {"hour": 4, "minute": 52}
